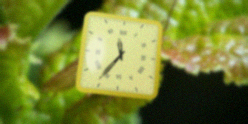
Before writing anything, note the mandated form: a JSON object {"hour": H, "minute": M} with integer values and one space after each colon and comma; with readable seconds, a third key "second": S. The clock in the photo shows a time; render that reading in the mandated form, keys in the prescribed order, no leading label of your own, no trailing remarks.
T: {"hour": 11, "minute": 36}
